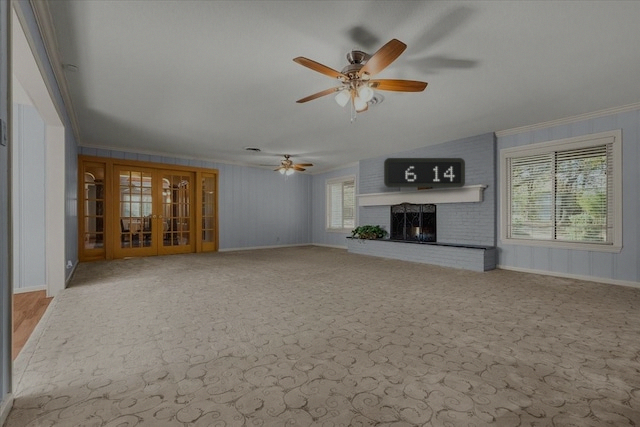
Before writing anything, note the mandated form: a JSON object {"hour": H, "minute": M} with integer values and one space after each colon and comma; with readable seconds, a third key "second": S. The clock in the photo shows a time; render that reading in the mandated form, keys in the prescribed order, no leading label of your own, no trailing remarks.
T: {"hour": 6, "minute": 14}
